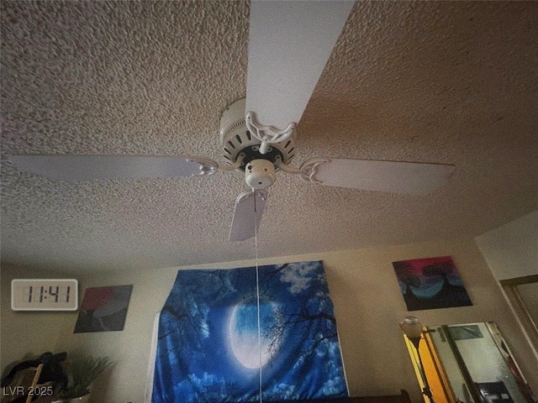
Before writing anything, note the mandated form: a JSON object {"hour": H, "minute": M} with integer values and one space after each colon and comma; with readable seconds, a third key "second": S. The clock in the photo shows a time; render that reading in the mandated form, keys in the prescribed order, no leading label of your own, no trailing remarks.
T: {"hour": 11, "minute": 41}
